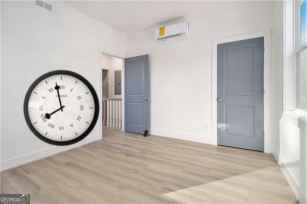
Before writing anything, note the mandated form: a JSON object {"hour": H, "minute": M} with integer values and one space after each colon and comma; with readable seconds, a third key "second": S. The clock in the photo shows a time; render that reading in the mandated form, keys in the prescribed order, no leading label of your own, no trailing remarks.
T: {"hour": 7, "minute": 58}
